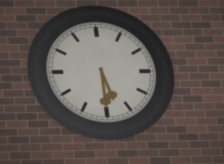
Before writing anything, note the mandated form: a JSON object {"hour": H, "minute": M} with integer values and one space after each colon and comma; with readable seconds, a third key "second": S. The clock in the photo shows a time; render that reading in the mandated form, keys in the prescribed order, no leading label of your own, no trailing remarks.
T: {"hour": 5, "minute": 30}
